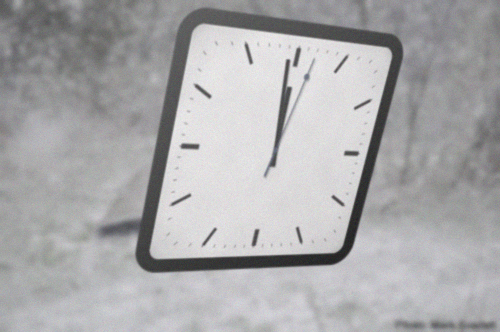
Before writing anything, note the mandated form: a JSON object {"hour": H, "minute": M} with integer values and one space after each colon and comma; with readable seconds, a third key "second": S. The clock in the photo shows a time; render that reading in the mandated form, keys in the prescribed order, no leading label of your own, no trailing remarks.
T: {"hour": 11, "minute": 59, "second": 2}
